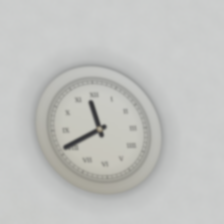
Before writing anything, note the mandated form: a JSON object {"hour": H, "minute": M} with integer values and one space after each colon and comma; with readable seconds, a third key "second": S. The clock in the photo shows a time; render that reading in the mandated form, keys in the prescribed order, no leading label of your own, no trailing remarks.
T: {"hour": 11, "minute": 41}
